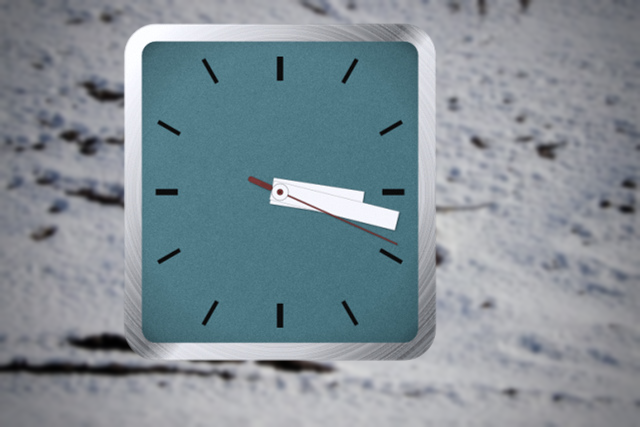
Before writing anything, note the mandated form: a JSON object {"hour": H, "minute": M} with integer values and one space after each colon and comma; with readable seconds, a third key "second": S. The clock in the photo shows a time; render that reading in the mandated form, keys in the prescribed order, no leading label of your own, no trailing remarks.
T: {"hour": 3, "minute": 17, "second": 19}
